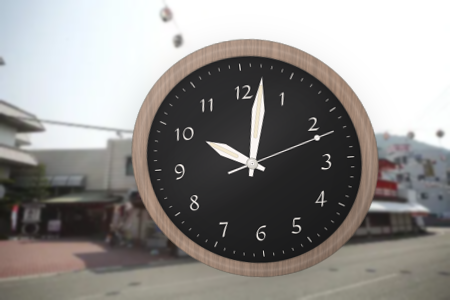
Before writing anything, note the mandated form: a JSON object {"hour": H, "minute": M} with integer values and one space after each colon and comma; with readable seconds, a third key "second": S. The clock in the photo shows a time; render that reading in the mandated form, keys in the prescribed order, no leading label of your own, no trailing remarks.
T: {"hour": 10, "minute": 2, "second": 12}
